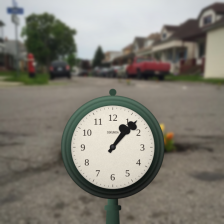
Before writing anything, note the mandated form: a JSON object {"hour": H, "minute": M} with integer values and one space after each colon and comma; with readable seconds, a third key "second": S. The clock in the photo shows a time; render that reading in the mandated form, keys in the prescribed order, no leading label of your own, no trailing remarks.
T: {"hour": 1, "minute": 7}
